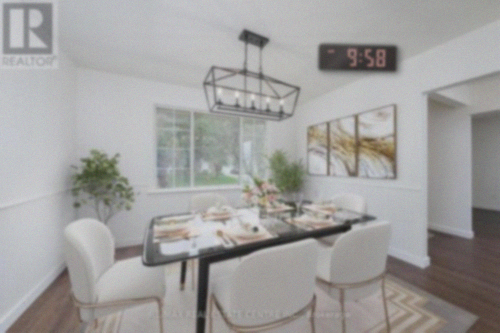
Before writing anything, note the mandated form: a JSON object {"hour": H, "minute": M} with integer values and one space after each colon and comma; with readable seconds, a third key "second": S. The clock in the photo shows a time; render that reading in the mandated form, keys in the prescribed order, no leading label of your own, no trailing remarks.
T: {"hour": 9, "minute": 58}
